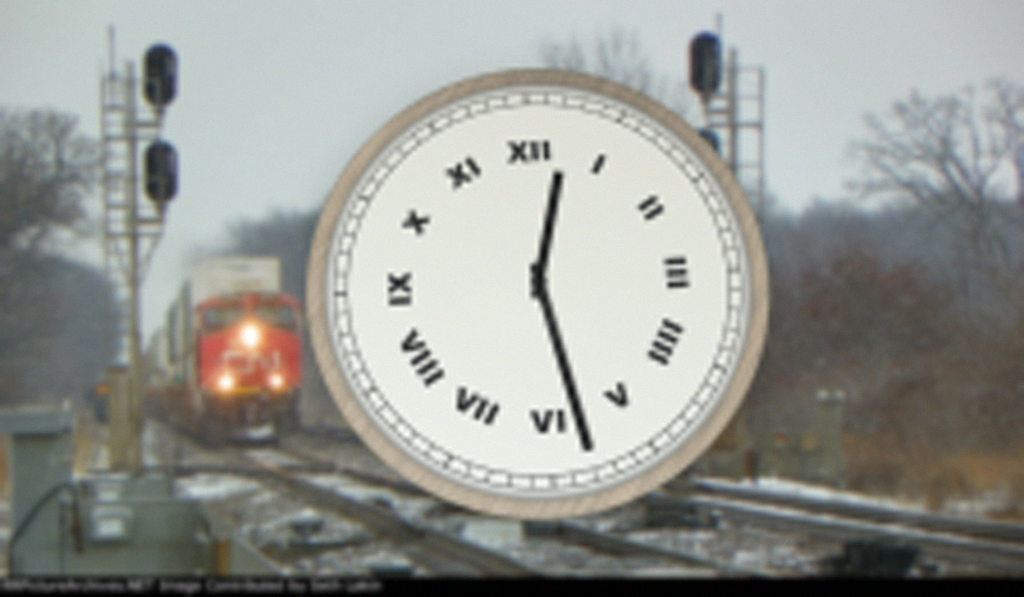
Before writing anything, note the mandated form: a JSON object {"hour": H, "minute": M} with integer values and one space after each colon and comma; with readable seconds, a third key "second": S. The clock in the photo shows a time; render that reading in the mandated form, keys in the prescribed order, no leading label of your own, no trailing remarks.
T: {"hour": 12, "minute": 28}
